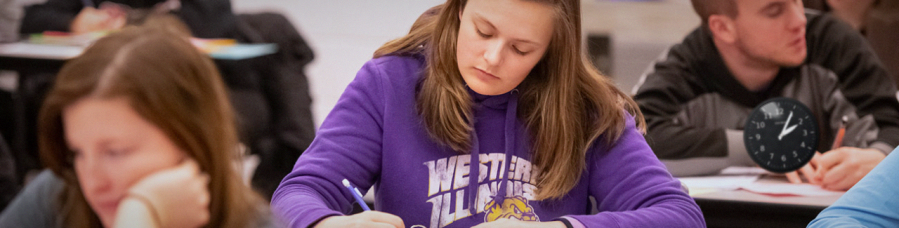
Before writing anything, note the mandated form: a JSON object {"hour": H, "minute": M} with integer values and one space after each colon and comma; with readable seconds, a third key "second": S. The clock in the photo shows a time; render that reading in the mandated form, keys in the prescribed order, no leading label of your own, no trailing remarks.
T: {"hour": 2, "minute": 5}
